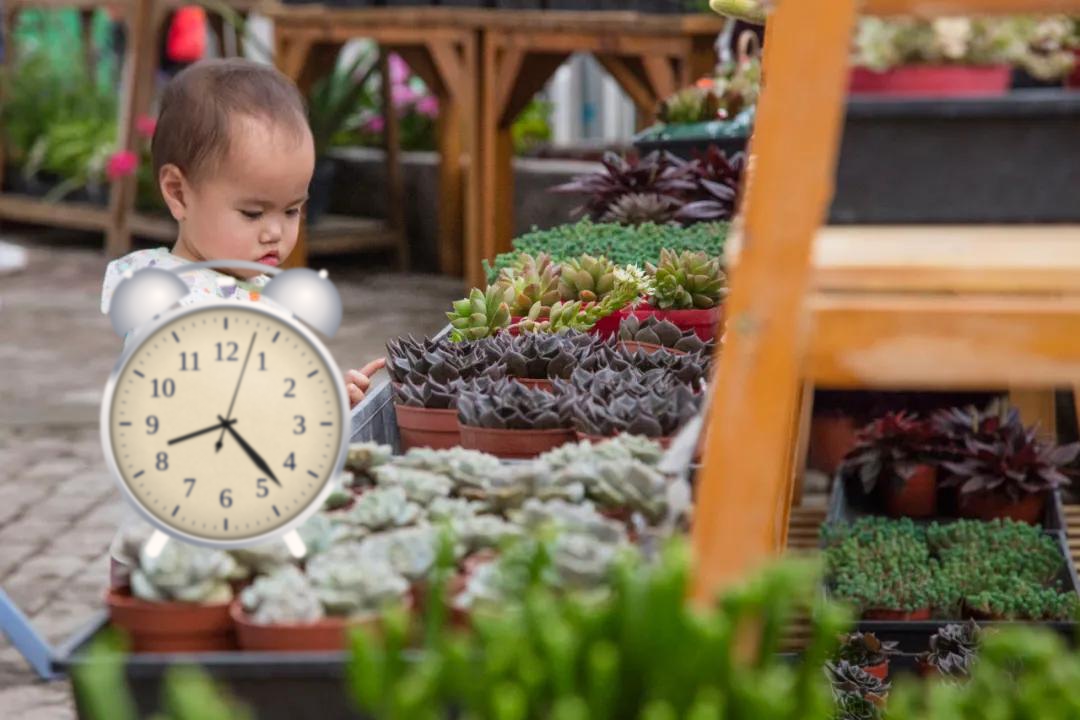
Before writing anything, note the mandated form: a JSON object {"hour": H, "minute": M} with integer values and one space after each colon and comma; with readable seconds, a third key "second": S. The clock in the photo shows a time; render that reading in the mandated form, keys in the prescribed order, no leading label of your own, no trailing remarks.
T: {"hour": 8, "minute": 23, "second": 3}
